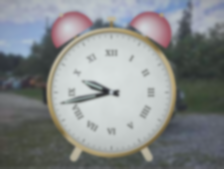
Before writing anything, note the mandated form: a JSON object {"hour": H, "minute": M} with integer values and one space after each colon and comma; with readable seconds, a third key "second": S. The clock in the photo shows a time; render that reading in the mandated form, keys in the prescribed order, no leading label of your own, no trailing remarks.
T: {"hour": 9, "minute": 43}
